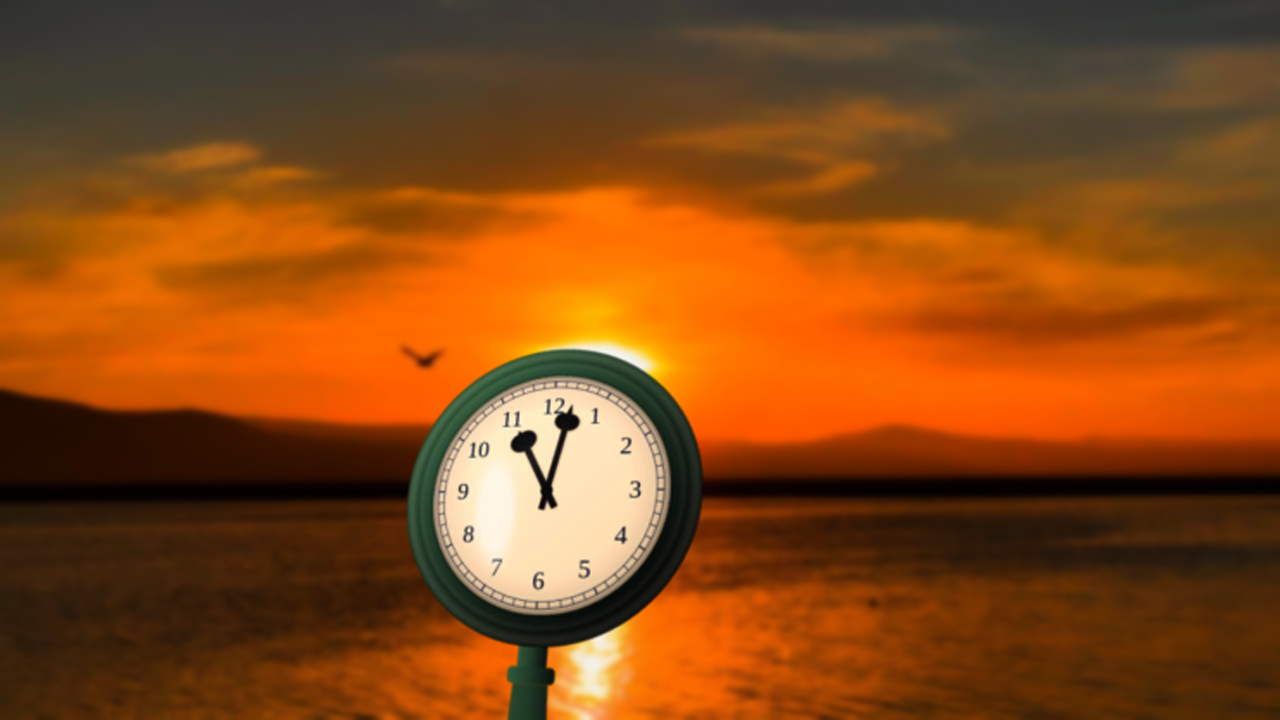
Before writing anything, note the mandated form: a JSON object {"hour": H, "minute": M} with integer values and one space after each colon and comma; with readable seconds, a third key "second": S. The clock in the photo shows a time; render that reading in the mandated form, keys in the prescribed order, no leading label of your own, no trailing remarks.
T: {"hour": 11, "minute": 2}
